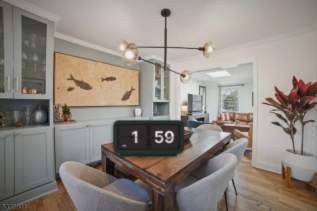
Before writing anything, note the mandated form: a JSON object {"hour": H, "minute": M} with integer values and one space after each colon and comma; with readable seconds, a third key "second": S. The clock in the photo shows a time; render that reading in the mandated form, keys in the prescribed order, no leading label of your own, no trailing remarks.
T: {"hour": 1, "minute": 59}
